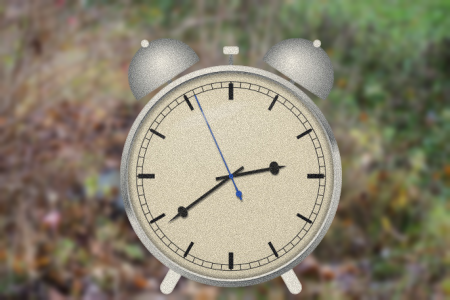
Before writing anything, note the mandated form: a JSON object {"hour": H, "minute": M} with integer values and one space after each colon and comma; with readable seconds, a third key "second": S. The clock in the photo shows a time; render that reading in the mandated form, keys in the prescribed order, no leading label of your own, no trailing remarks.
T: {"hour": 2, "minute": 38, "second": 56}
